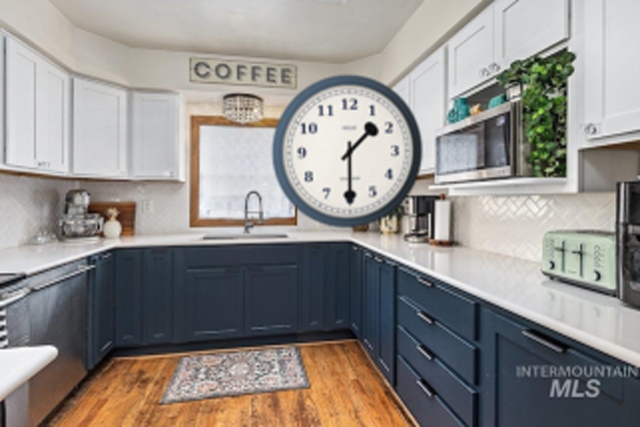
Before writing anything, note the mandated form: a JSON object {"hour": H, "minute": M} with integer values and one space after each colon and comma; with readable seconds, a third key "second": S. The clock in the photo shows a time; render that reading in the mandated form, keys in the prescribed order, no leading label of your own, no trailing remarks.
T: {"hour": 1, "minute": 30}
